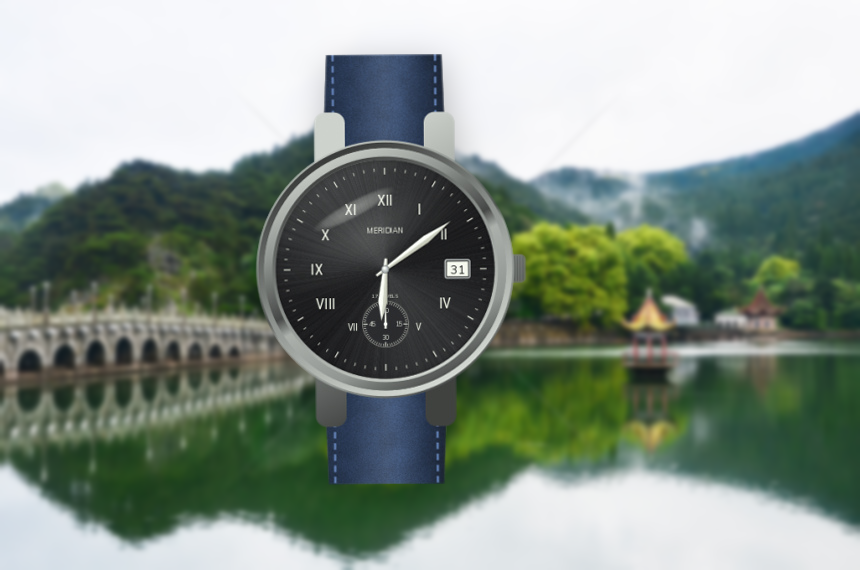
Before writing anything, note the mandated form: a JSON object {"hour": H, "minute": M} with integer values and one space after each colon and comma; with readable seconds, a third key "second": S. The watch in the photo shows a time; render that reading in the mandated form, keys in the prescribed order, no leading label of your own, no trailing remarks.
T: {"hour": 6, "minute": 9}
